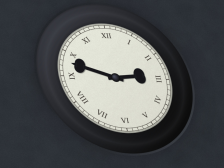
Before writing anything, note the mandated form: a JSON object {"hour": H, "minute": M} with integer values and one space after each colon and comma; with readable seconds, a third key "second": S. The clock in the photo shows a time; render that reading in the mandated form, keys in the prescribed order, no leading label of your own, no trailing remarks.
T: {"hour": 2, "minute": 48}
